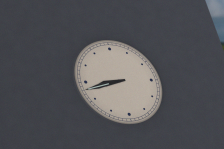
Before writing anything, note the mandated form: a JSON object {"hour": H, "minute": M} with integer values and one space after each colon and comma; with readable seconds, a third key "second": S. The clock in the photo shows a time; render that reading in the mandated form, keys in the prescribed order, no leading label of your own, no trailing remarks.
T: {"hour": 8, "minute": 43}
